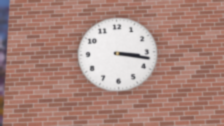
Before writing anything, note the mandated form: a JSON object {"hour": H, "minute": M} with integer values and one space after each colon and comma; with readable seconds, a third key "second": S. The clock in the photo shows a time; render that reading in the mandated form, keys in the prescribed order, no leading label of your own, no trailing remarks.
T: {"hour": 3, "minute": 17}
